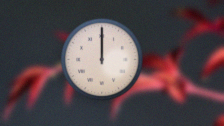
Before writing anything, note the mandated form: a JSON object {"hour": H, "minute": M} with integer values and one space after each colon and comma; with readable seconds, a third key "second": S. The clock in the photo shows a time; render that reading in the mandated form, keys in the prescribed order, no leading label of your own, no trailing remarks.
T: {"hour": 12, "minute": 0}
